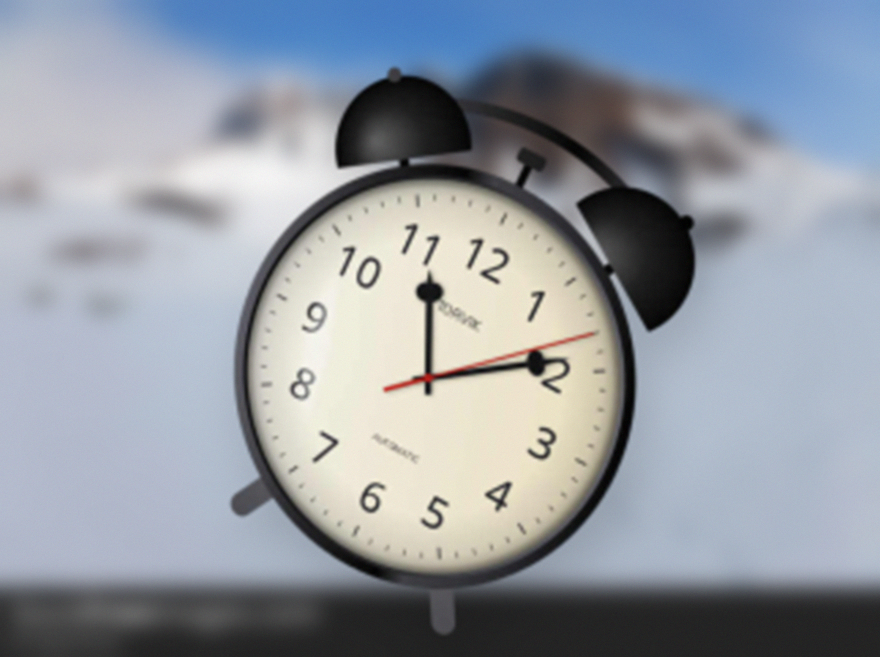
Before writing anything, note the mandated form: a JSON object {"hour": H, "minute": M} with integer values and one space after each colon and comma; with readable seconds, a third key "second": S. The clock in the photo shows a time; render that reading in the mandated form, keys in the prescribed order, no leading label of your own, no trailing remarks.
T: {"hour": 11, "minute": 9, "second": 8}
